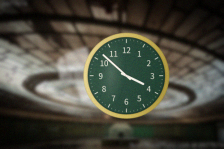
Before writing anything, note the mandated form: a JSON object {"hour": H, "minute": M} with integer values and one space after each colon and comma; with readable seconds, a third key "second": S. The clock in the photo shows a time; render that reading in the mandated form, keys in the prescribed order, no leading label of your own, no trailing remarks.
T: {"hour": 3, "minute": 52}
